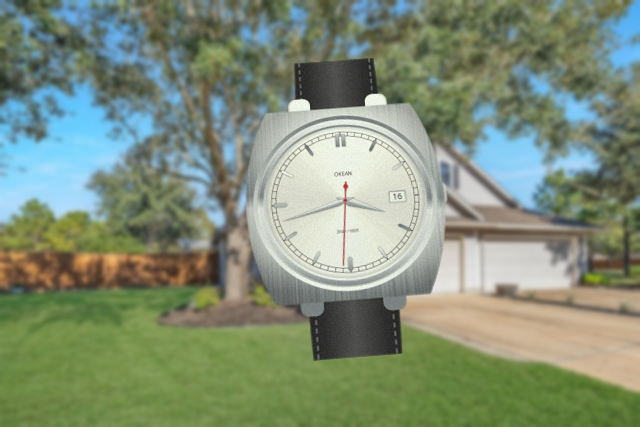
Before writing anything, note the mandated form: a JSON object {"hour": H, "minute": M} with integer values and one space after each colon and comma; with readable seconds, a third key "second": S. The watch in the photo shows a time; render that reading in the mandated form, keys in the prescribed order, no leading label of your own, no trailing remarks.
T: {"hour": 3, "minute": 42, "second": 31}
